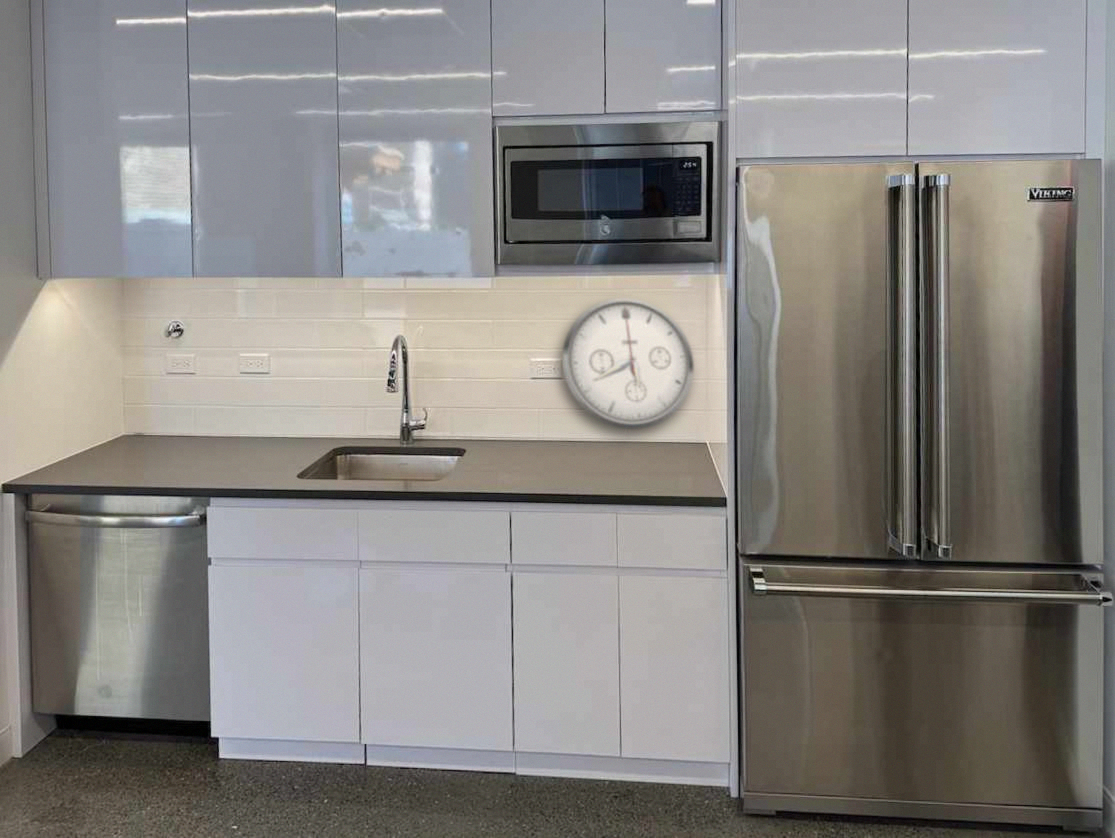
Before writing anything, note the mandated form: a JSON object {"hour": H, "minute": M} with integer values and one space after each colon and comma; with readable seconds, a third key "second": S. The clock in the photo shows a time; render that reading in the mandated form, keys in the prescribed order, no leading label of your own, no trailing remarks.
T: {"hour": 5, "minute": 41}
